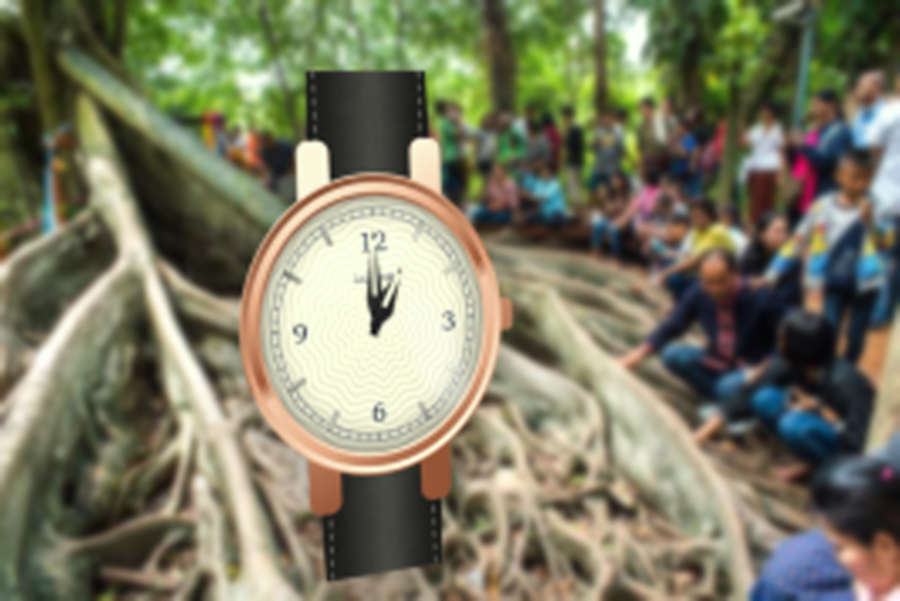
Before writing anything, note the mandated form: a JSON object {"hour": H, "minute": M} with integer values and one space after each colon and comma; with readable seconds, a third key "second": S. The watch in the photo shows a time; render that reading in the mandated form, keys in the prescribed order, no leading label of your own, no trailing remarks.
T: {"hour": 1, "minute": 0}
